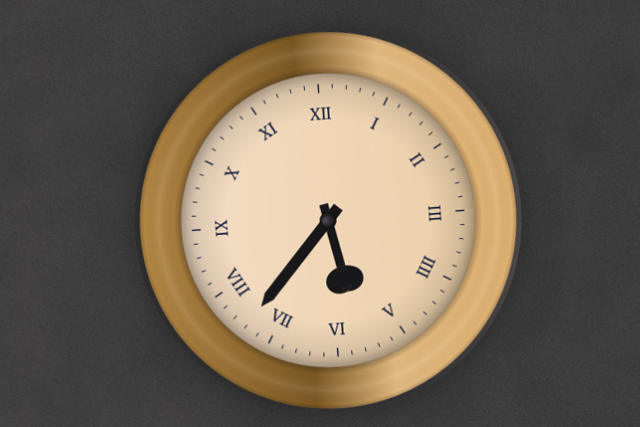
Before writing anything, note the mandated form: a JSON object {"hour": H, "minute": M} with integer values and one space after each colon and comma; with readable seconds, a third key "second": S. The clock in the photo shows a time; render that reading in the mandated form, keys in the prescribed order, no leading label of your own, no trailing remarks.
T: {"hour": 5, "minute": 37}
